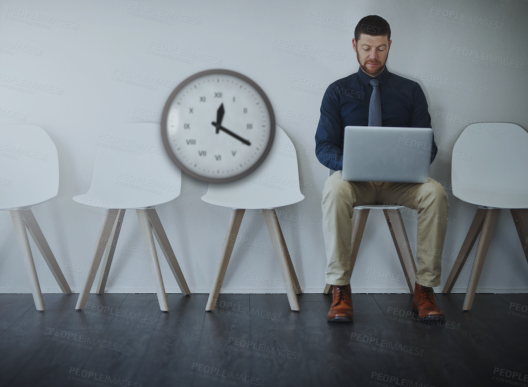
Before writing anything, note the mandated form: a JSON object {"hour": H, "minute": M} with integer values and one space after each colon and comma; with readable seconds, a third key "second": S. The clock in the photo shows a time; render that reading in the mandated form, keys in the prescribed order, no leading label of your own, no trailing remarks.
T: {"hour": 12, "minute": 20}
